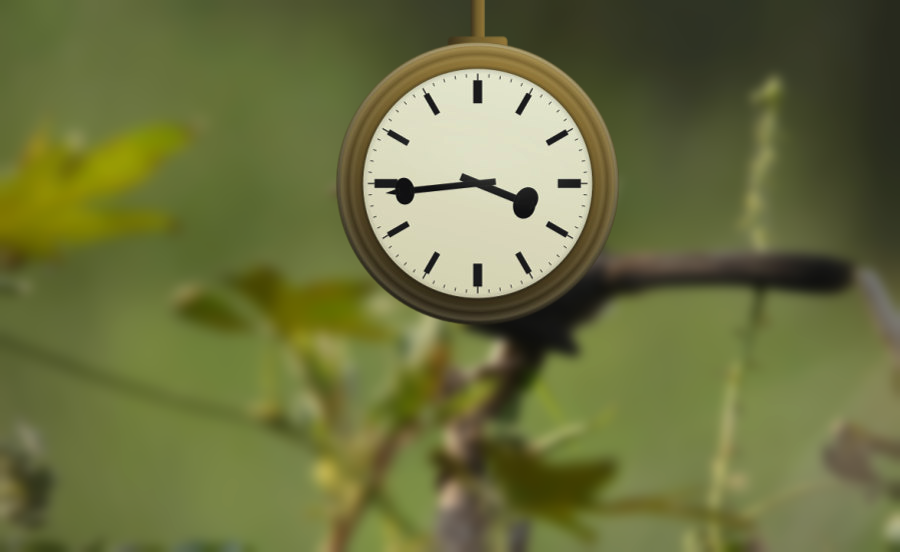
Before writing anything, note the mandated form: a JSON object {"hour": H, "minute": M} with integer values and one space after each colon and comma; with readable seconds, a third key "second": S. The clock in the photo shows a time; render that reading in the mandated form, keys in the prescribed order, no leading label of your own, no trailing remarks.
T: {"hour": 3, "minute": 44}
